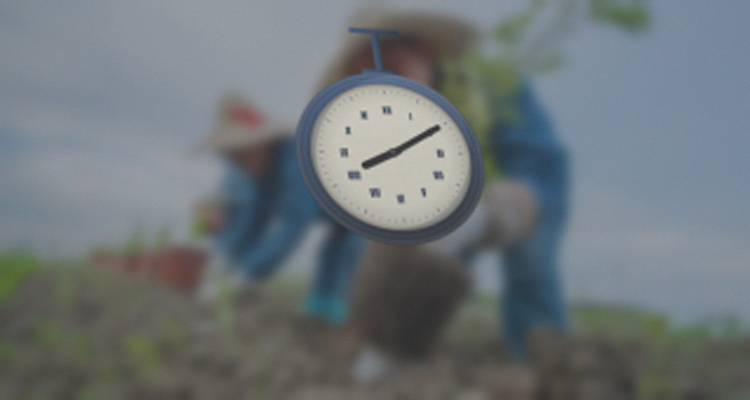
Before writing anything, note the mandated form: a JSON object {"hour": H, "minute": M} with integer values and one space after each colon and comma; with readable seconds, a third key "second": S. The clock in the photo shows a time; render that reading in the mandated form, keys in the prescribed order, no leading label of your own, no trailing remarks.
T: {"hour": 8, "minute": 10}
